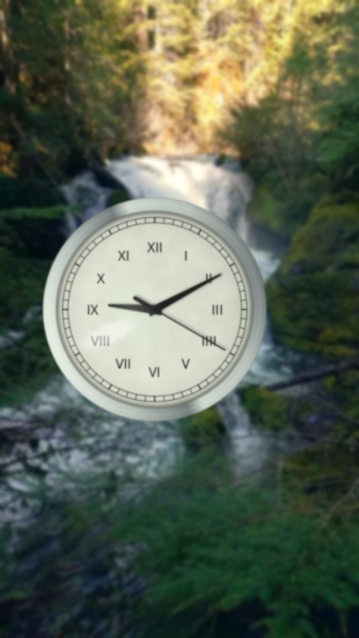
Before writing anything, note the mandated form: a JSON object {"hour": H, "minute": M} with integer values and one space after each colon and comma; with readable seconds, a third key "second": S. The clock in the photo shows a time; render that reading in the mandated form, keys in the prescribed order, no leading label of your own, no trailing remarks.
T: {"hour": 9, "minute": 10, "second": 20}
